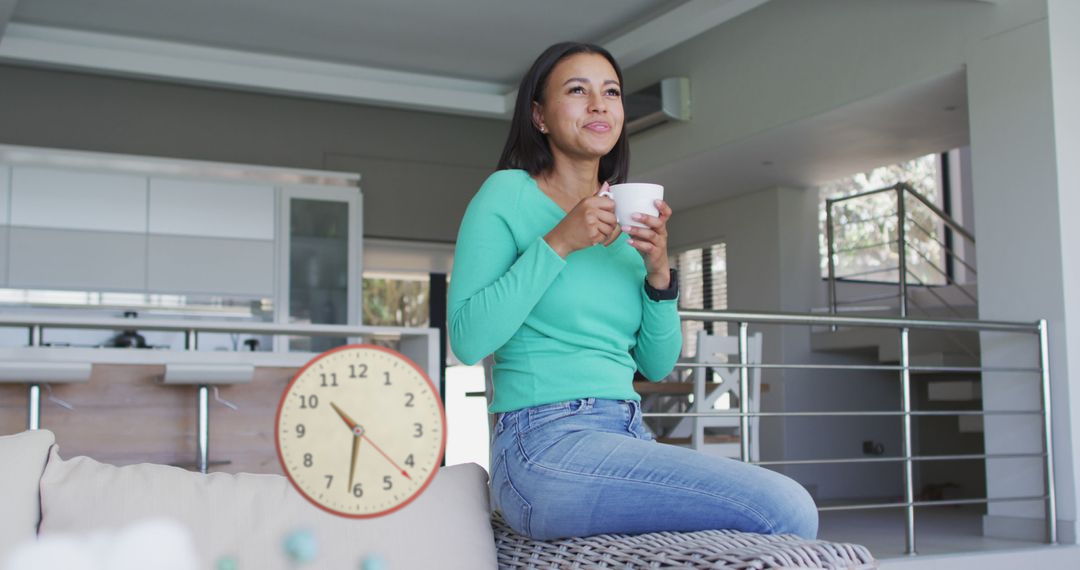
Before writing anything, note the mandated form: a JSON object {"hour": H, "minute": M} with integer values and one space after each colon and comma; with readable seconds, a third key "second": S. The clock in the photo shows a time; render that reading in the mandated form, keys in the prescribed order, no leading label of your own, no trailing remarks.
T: {"hour": 10, "minute": 31, "second": 22}
